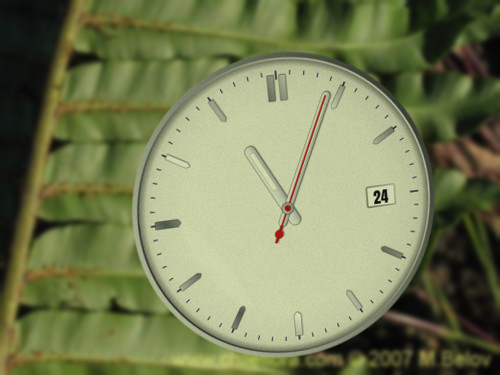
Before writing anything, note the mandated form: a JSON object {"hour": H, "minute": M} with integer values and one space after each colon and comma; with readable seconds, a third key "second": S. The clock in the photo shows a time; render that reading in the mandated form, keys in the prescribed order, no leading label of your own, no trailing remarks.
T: {"hour": 11, "minute": 4, "second": 4}
